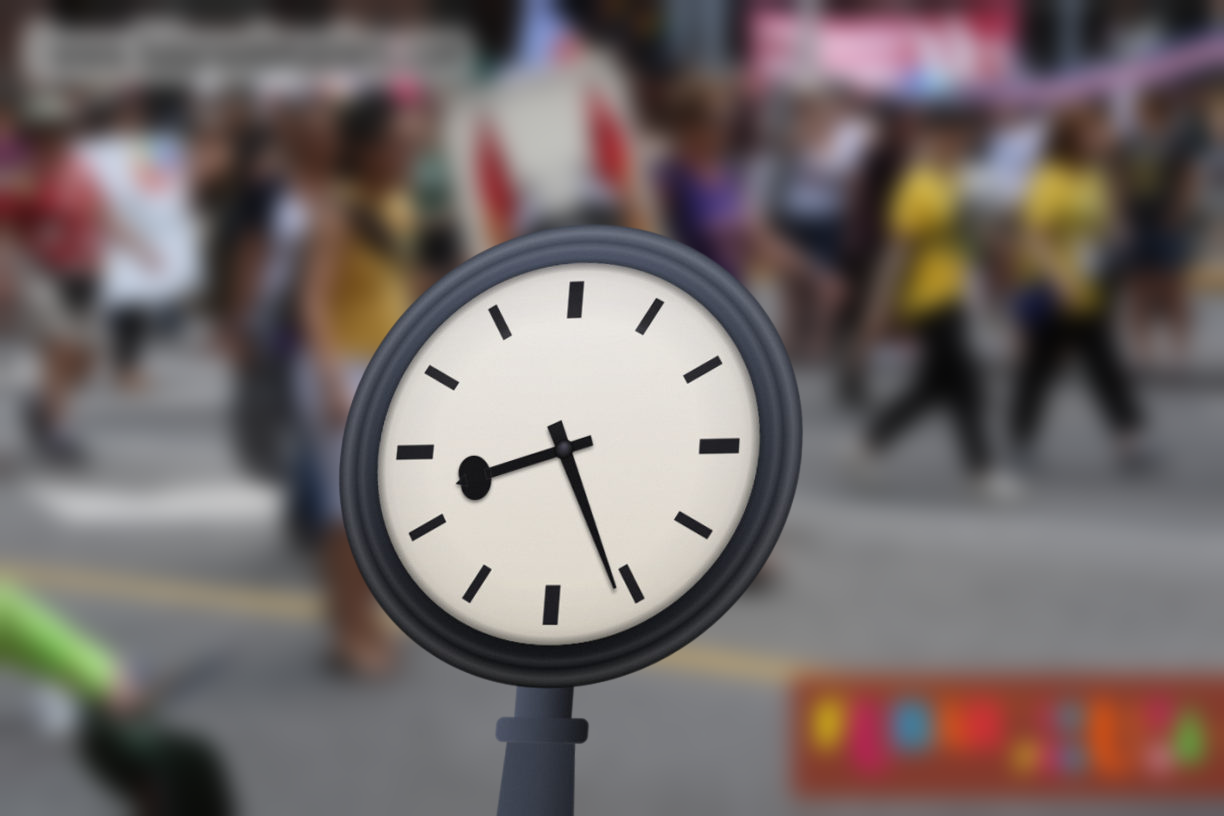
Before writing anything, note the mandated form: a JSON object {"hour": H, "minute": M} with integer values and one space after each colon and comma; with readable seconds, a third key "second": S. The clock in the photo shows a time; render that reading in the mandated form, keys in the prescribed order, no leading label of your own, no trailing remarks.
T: {"hour": 8, "minute": 26}
